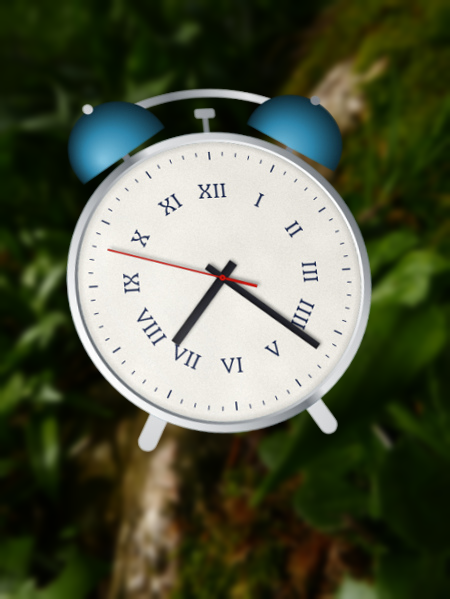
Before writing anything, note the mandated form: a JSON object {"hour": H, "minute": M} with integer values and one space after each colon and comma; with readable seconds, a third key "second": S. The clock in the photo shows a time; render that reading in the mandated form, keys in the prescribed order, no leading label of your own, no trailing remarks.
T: {"hour": 7, "minute": 21, "second": 48}
